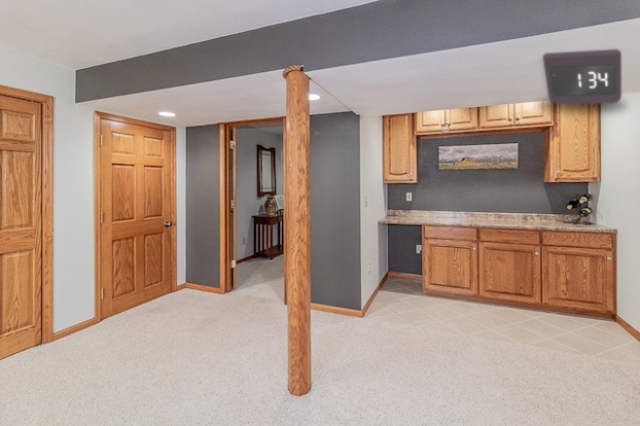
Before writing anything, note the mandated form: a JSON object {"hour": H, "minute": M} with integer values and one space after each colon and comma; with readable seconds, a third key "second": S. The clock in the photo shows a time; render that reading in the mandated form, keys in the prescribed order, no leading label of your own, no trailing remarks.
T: {"hour": 1, "minute": 34}
